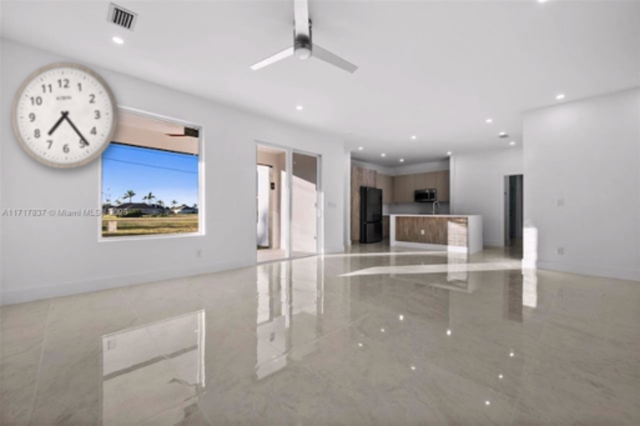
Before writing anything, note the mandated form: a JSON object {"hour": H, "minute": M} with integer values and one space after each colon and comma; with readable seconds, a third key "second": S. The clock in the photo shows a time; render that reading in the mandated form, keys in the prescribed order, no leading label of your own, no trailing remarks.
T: {"hour": 7, "minute": 24}
